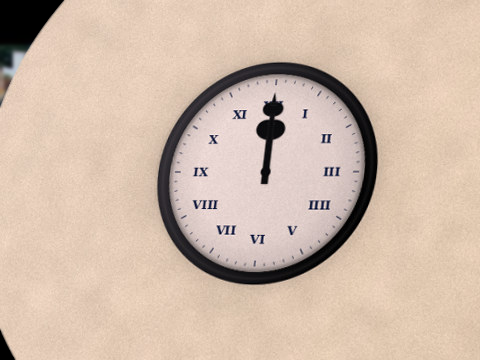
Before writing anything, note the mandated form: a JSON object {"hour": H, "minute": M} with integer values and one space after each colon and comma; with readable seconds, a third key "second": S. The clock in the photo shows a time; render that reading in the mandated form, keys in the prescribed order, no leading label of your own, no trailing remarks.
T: {"hour": 12, "minute": 0}
